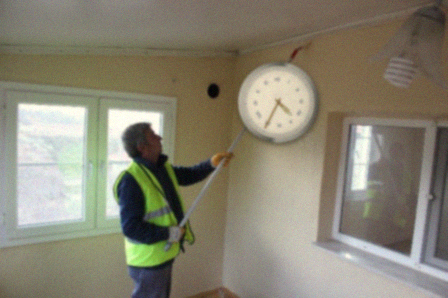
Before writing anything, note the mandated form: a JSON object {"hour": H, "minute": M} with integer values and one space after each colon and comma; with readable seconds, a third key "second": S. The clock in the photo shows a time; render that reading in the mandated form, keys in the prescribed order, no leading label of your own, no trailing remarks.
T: {"hour": 4, "minute": 35}
